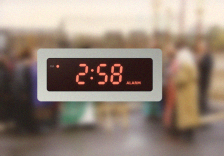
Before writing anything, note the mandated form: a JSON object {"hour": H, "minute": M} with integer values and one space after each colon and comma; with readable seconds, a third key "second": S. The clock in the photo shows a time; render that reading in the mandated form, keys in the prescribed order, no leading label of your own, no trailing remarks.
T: {"hour": 2, "minute": 58}
